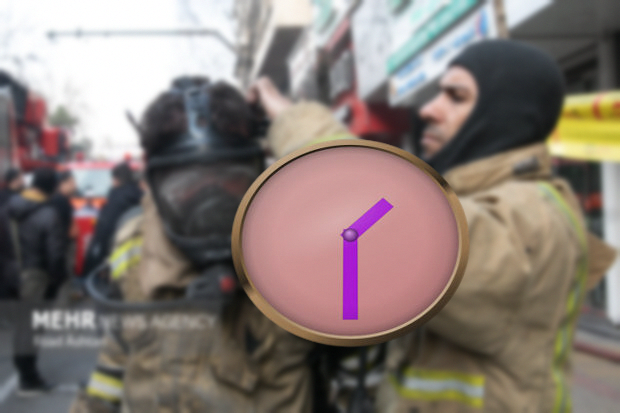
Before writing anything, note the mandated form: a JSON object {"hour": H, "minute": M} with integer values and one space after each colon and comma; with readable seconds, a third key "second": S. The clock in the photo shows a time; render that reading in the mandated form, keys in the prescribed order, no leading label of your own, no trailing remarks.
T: {"hour": 1, "minute": 30}
